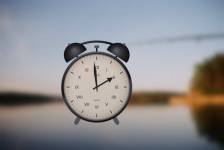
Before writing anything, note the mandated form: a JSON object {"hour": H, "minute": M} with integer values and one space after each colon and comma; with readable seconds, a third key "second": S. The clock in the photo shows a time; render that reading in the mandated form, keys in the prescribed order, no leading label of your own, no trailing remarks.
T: {"hour": 1, "minute": 59}
